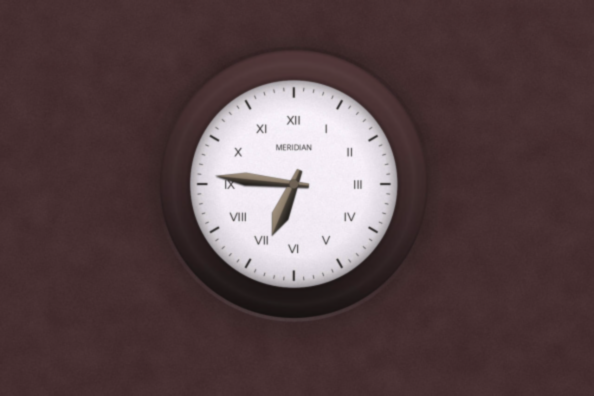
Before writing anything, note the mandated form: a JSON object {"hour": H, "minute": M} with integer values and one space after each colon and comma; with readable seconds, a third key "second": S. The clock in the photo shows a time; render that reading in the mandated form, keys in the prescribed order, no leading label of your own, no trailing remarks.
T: {"hour": 6, "minute": 46}
